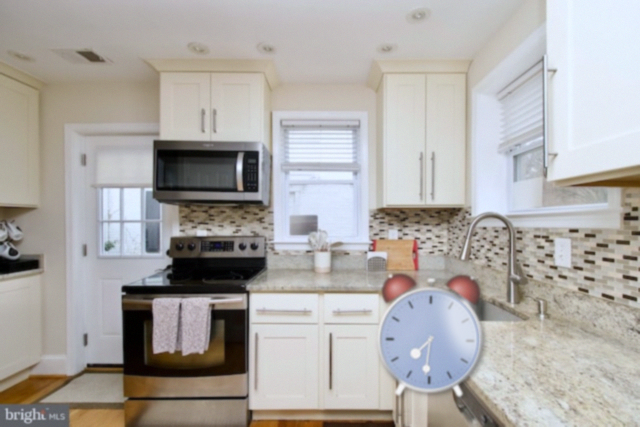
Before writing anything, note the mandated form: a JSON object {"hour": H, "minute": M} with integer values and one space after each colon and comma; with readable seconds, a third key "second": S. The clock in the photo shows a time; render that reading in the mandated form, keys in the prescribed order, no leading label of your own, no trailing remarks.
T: {"hour": 7, "minute": 31}
